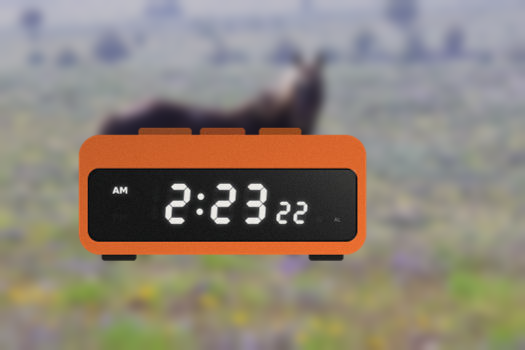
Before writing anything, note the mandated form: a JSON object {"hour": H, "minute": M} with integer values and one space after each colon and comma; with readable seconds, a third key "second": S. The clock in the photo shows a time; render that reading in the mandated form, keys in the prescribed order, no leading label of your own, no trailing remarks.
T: {"hour": 2, "minute": 23, "second": 22}
